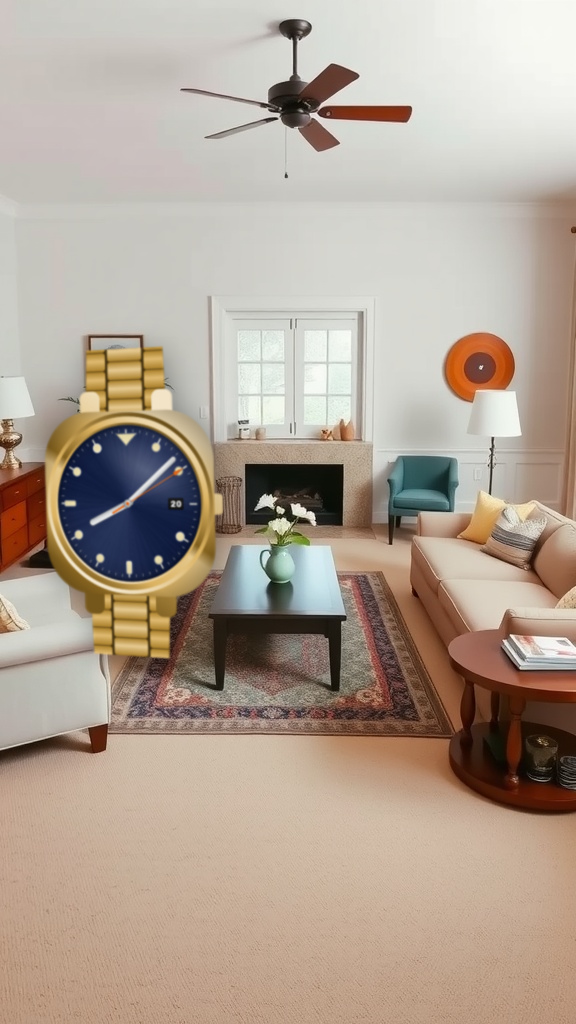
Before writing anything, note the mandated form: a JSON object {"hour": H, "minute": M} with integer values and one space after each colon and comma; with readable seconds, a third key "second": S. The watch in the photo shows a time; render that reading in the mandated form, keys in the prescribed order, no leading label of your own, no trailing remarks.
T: {"hour": 8, "minute": 8, "second": 10}
